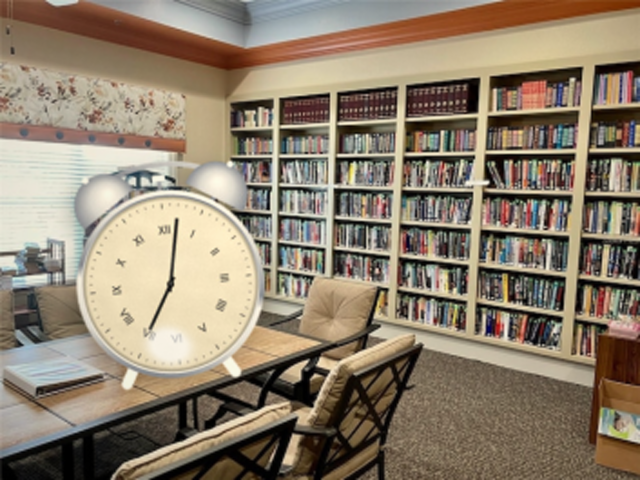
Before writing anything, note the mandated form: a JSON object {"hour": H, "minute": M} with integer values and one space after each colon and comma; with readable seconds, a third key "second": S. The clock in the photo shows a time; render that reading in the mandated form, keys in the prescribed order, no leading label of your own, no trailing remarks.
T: {"hour": 7, "minute": 2}
